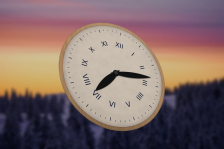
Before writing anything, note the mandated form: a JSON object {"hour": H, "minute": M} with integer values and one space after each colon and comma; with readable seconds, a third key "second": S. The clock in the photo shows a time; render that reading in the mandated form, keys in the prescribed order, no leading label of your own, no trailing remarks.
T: {"hour": 7, "minute": 13}
